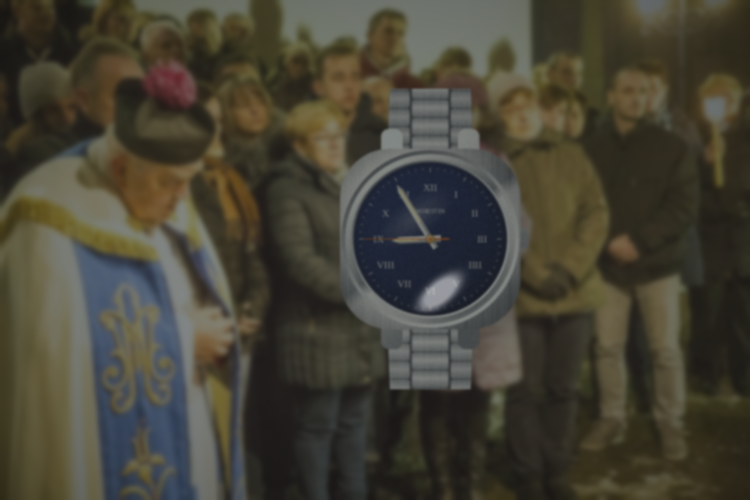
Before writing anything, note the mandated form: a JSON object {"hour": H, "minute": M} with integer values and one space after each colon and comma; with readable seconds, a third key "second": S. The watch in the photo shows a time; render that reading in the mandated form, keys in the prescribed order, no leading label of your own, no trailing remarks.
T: {"hour": 8, "minute": 54, "second": 45}
